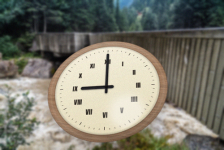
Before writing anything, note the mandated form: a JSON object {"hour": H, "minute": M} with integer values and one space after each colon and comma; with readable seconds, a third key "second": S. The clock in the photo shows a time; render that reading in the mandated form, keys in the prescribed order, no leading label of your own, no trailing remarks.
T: {"hour": 9, "minute": 0}
